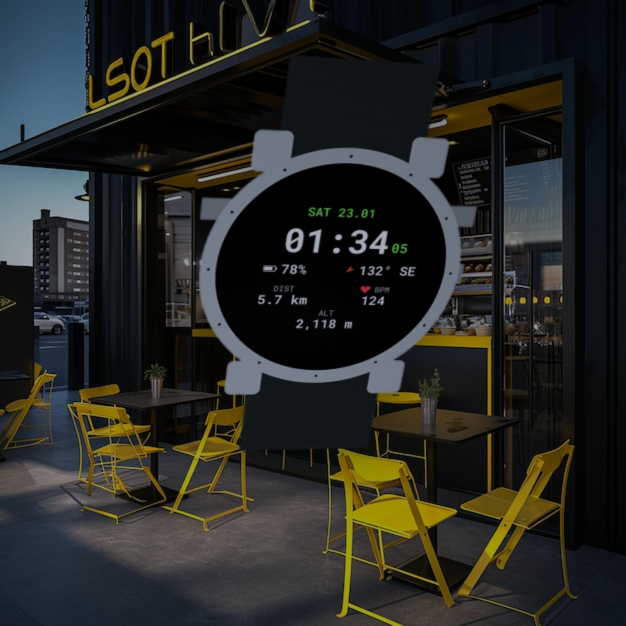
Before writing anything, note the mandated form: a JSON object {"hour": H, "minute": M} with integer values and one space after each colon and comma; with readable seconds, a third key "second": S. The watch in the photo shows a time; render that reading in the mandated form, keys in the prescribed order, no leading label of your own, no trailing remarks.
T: {"hour": 1, "minute": 34, "second": 5}
